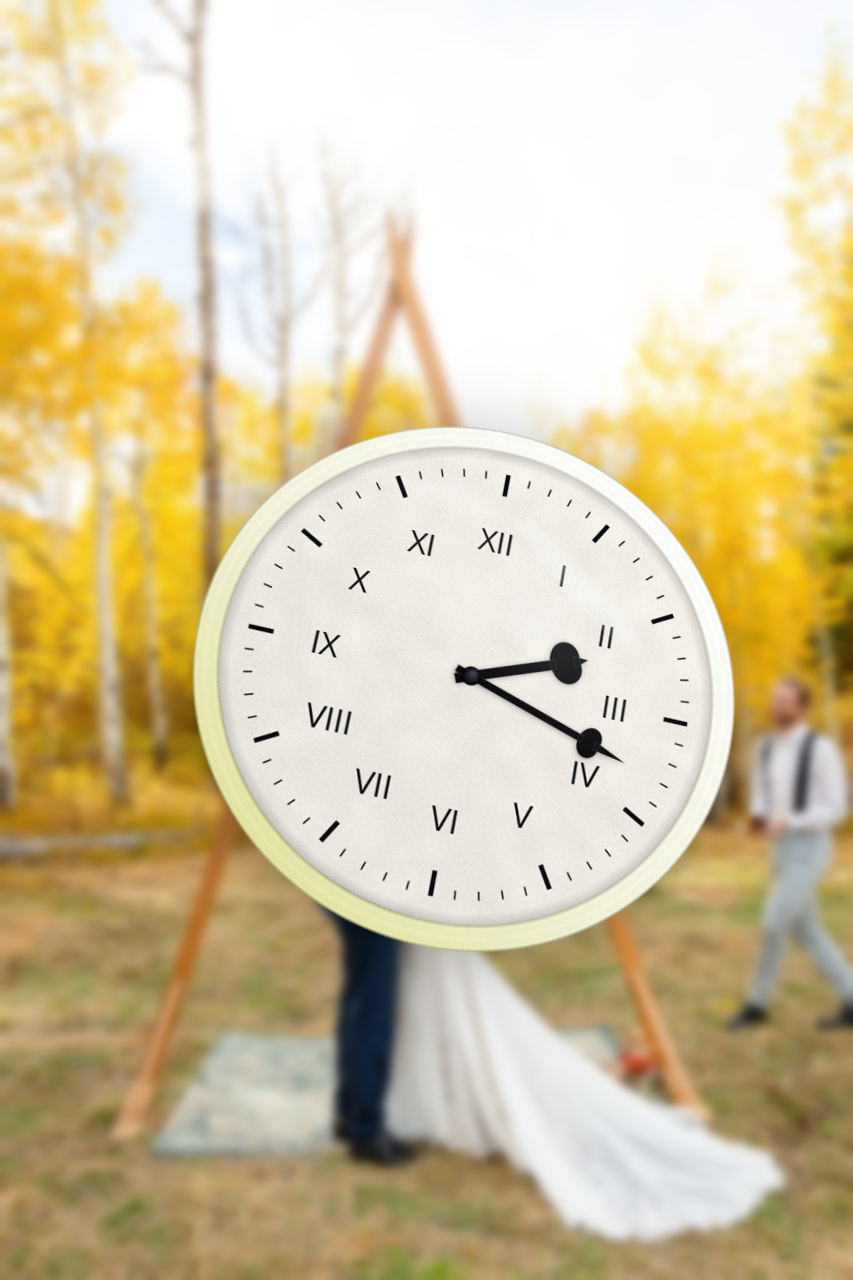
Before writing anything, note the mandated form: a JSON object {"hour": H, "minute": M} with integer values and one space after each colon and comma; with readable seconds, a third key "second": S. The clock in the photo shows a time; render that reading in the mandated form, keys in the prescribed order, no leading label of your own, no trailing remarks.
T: {"hour": 2, "minute": 18}
